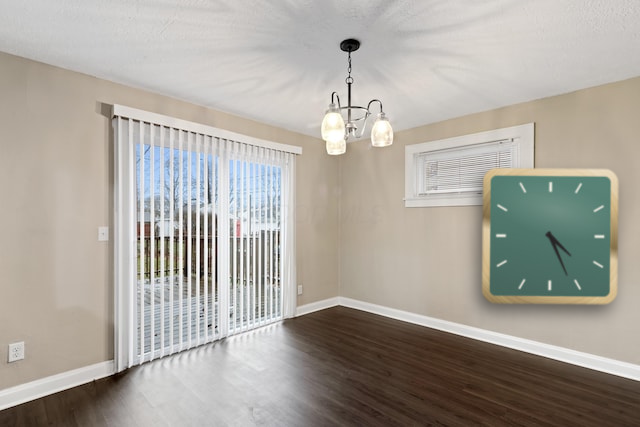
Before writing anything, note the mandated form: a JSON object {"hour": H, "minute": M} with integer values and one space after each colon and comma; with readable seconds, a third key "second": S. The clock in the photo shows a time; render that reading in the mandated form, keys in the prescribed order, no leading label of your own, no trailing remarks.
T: {"hour": 4, "minute": 26}
